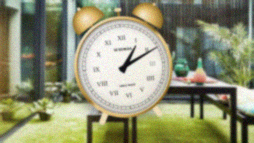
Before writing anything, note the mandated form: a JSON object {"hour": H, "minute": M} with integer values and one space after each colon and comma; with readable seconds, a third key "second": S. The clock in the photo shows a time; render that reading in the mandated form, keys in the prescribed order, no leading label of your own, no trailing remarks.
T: {"hour": 1, "minute": 11}
